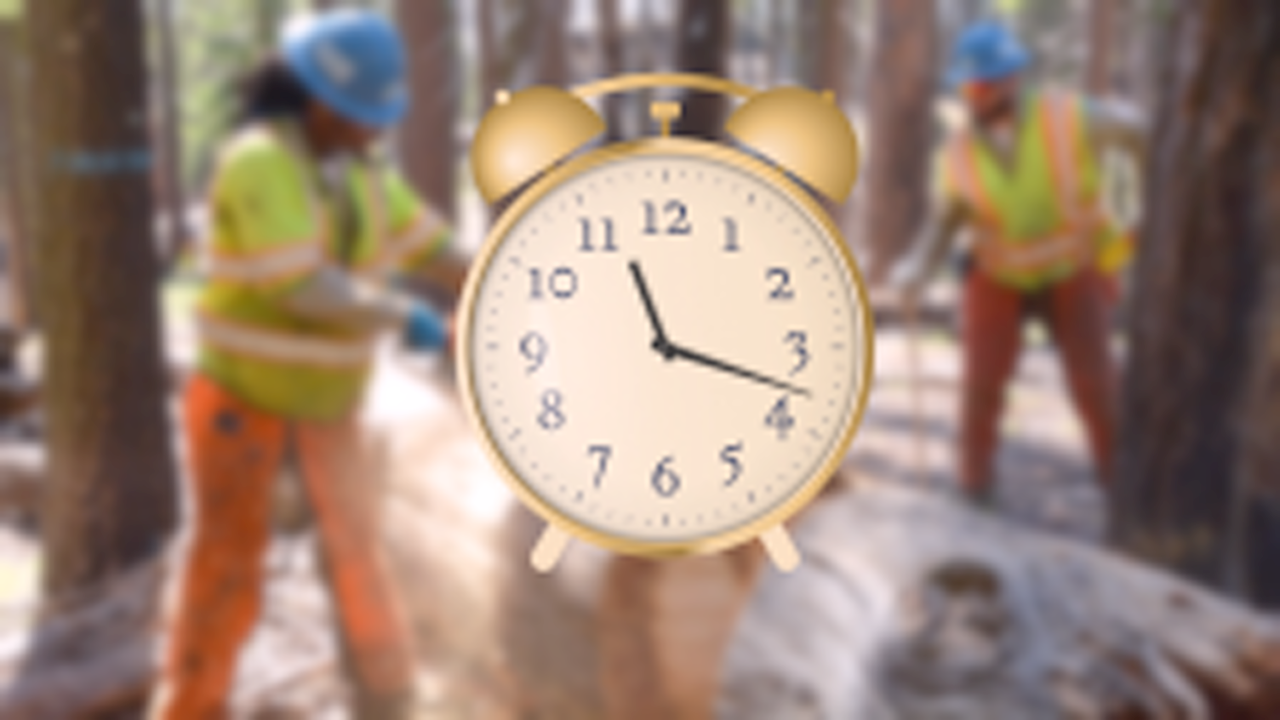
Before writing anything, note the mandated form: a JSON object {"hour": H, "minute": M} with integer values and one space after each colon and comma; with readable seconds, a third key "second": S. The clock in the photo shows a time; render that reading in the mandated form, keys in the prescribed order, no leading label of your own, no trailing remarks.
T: {"hour": 11, "minute": 18}
